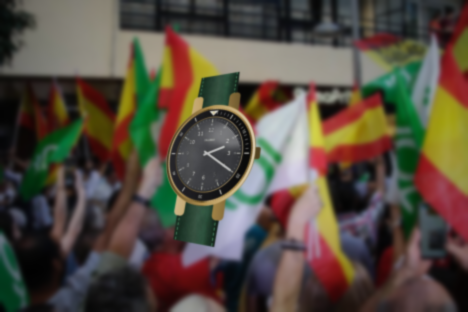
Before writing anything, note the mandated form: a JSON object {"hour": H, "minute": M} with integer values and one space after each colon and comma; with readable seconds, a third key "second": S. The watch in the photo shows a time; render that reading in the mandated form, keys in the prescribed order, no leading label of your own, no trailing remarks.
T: {"hour": 2, "minute": 20}
